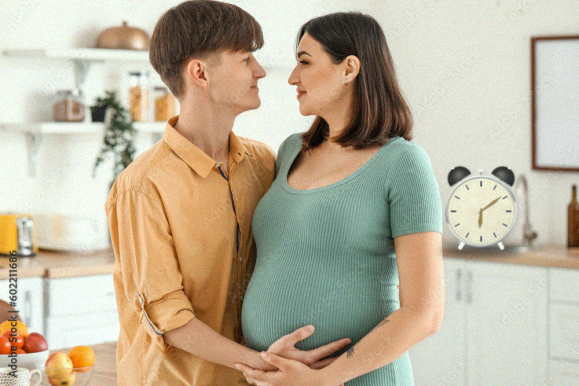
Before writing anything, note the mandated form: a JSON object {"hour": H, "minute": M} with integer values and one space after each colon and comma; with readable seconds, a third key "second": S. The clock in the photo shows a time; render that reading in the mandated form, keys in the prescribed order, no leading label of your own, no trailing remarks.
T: {"hour": 6, "minute": 9}
